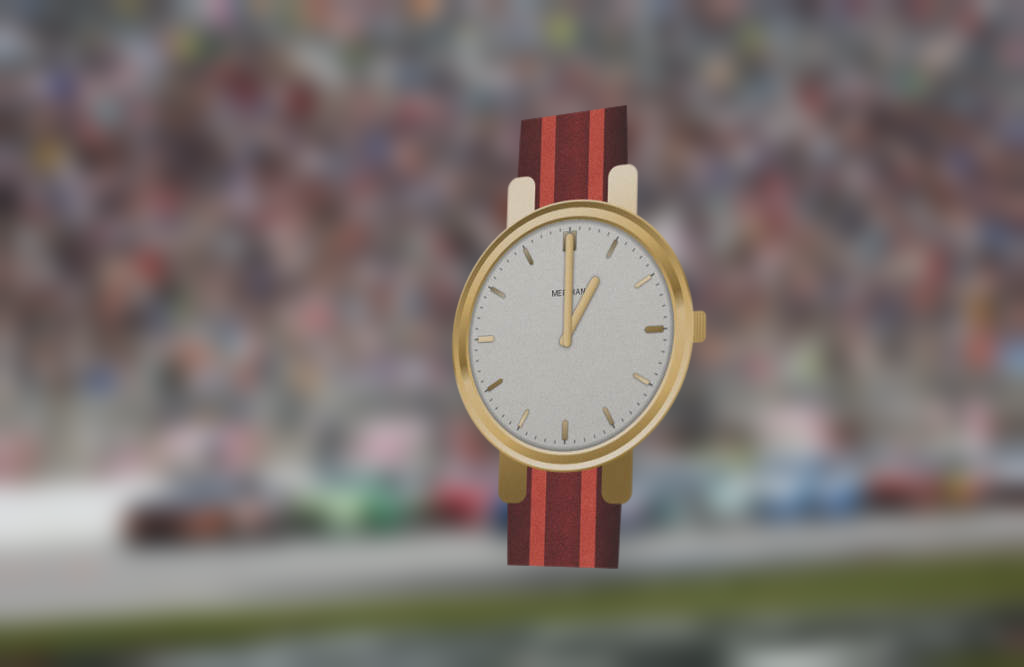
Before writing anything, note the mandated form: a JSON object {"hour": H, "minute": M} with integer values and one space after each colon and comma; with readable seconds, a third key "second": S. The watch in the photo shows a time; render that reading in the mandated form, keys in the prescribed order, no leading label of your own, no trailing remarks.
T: {"hour": 1, "minute": 0}
